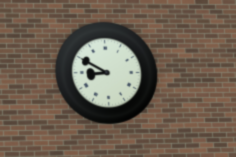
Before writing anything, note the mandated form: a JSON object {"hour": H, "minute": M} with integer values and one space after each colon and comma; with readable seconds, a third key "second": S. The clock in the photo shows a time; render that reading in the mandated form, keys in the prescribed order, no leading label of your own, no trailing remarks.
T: {"hour": 8, "minute": 50}
